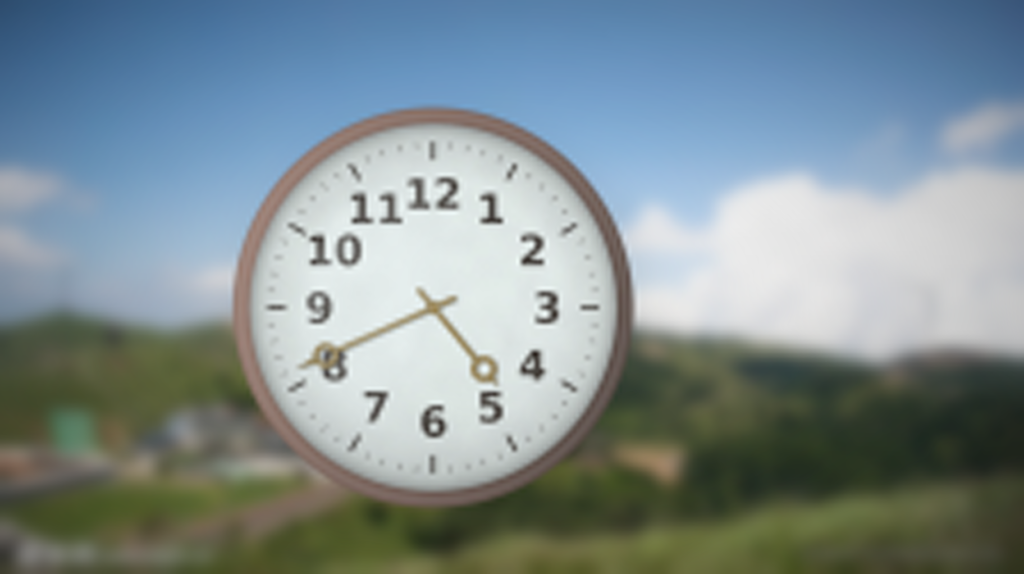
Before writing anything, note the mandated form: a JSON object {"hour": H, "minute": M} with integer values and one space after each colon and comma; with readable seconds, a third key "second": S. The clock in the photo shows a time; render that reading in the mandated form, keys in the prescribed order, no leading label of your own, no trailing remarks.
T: {"hour": 4, "minute": 41}
